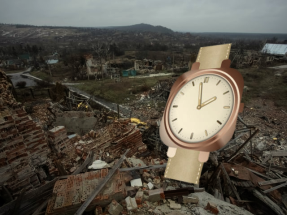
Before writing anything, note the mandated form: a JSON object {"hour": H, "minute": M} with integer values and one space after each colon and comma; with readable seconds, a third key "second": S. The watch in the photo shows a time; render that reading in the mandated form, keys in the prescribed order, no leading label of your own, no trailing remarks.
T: {"hour": 1, "minute": 58}
